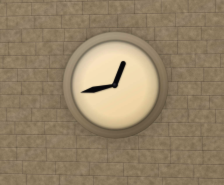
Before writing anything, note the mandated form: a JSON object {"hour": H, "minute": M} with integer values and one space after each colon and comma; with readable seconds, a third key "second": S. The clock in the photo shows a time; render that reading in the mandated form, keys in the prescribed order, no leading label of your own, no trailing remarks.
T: {"hour": 12, "minute": 43}
